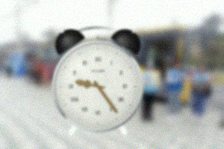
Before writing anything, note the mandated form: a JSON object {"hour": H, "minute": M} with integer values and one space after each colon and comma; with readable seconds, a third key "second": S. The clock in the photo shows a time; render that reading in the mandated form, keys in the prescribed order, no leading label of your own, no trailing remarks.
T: {"hour": 9, "minute": 24}
